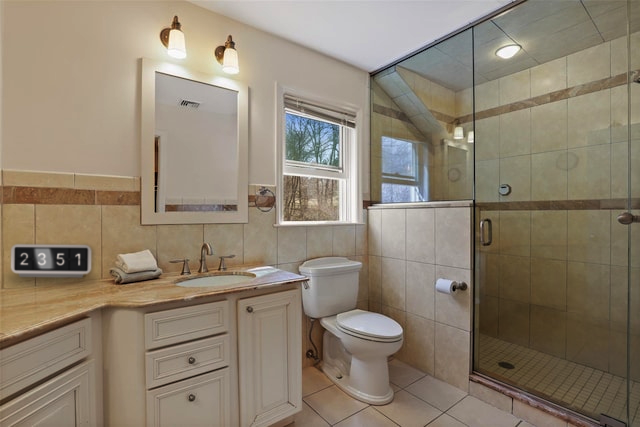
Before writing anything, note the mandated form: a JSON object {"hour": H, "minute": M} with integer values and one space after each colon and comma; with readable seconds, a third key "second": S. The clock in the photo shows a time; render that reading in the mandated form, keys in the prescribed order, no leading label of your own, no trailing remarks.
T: {"hour": 23, "minute": 51}
